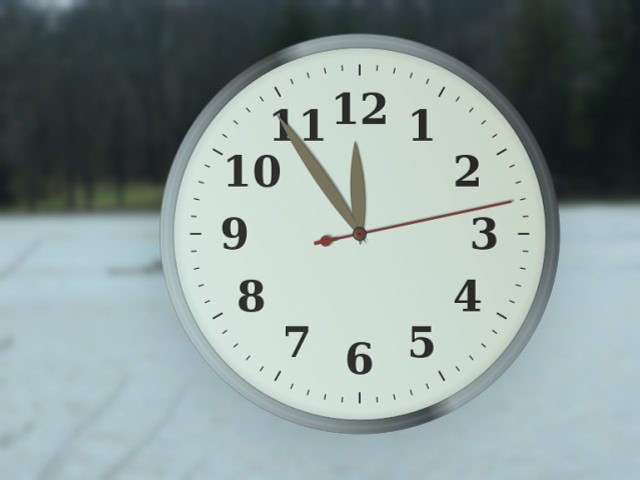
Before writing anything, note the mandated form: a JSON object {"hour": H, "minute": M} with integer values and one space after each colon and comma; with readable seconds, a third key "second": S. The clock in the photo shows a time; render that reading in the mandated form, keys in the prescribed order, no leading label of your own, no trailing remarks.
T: {"hour": 11, "minute": 54, "second": 13}
